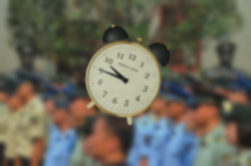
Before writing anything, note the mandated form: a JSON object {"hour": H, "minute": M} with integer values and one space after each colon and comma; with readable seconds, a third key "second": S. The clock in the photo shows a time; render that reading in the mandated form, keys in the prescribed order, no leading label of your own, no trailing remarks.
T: {"hour": 9, "minute": 45}
